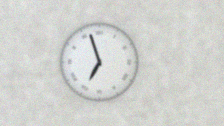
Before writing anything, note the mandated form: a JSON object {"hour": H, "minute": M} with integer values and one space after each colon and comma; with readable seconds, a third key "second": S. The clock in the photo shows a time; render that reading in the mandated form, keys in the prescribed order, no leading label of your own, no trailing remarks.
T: {"hour": 6, "minute": 57}
